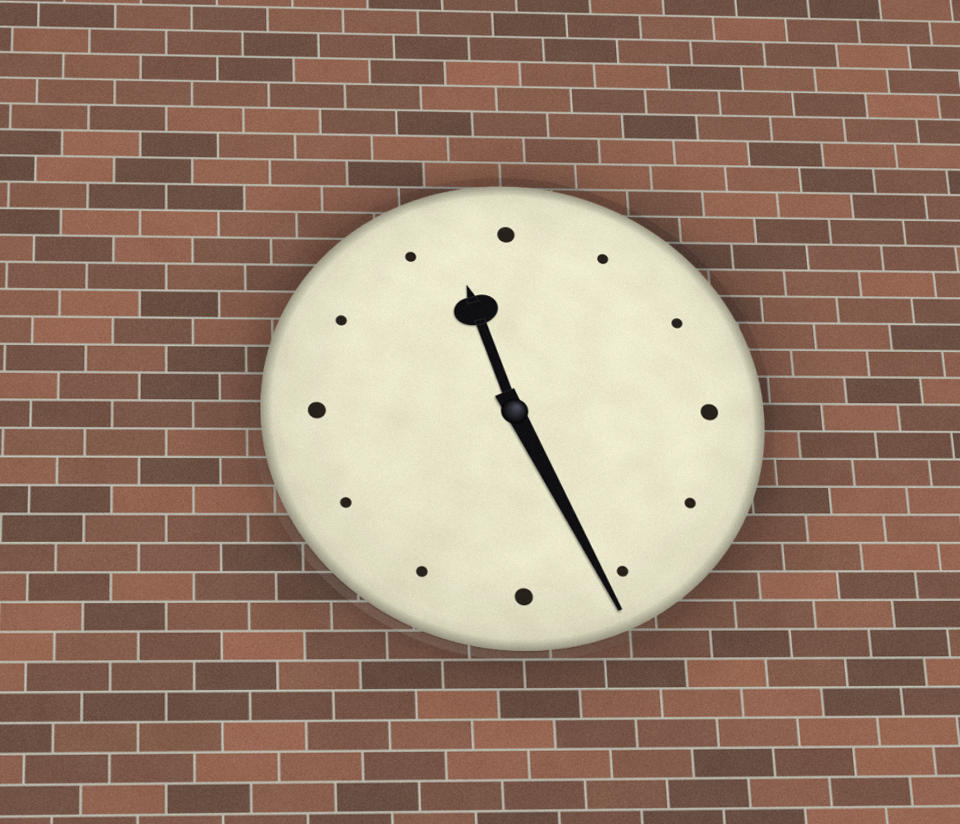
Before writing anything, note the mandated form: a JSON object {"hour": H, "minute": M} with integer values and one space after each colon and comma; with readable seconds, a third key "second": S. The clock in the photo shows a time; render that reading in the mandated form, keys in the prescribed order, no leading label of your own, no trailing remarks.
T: {"hour": 11, "minute": 26}
